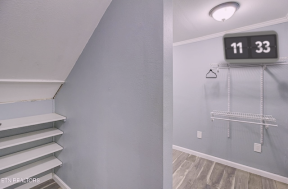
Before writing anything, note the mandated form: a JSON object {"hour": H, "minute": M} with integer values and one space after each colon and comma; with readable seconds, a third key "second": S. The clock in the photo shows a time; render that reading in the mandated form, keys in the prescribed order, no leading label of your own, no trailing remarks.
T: {"hour": 11, "minute": 33}
